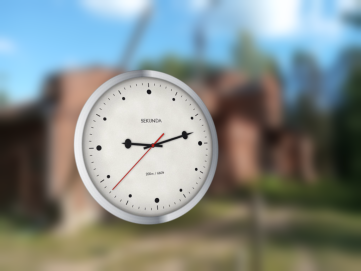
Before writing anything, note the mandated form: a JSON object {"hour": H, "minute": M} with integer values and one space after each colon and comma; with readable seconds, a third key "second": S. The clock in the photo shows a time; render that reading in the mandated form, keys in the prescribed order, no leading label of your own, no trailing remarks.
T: {"hour": 9, "minute": 12, "second": 38}
